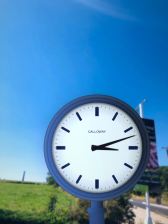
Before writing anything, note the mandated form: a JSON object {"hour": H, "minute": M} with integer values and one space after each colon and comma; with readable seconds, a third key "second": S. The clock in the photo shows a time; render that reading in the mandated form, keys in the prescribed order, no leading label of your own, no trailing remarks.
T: {"hour": 3, "minute": 12}
